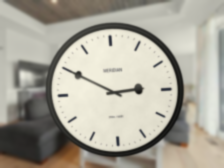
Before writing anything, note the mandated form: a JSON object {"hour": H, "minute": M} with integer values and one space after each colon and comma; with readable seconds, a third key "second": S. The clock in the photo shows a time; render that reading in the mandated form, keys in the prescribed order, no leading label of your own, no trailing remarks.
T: {"hour": 2, "minute": 50}
